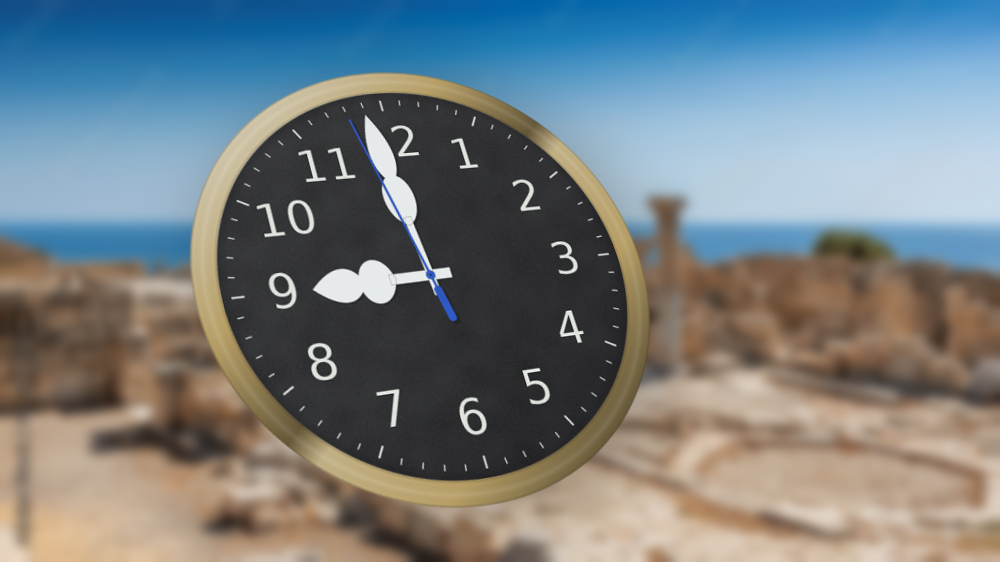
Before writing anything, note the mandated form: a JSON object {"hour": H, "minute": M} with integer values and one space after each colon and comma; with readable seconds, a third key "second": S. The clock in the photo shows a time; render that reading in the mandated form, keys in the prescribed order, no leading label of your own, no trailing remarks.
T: {"hour": 8, "minute": 58, "second": 58}
